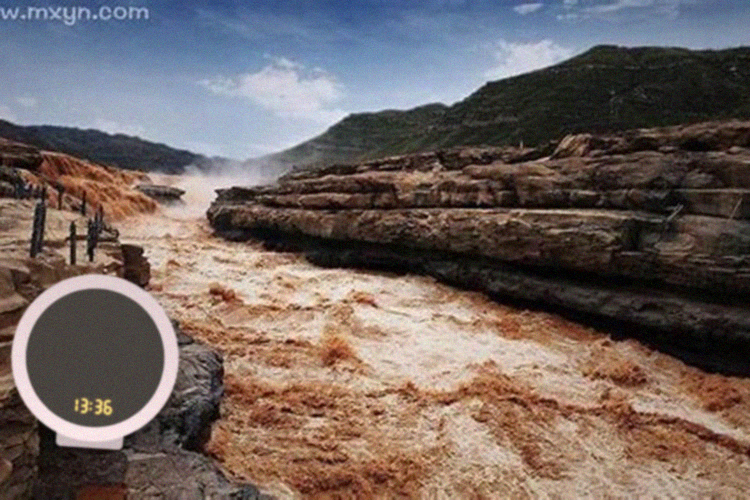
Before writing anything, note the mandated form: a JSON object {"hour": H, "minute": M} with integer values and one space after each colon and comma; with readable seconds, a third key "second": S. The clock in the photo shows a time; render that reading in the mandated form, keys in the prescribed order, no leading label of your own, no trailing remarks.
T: {"hour": 13, "minute": 36}
